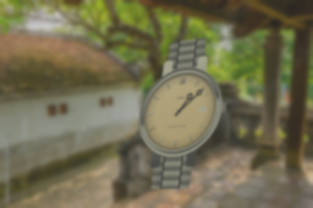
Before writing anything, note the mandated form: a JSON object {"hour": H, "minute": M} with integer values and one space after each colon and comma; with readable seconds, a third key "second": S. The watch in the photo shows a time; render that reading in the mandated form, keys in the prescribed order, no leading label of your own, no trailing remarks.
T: {"hour": 1, "minute": 8}
